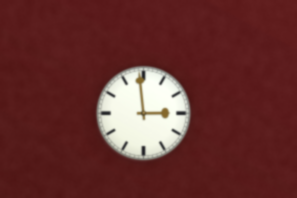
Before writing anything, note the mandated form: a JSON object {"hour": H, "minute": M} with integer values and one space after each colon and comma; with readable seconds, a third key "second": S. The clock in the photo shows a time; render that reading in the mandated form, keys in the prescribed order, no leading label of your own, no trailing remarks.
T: {"hour": 2, "minute": 59}
